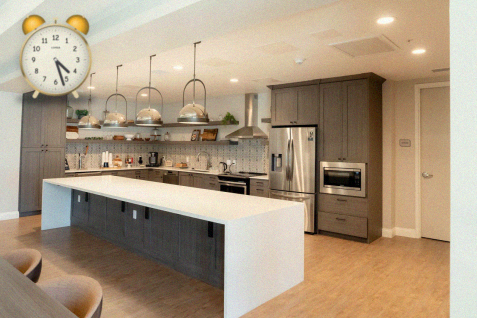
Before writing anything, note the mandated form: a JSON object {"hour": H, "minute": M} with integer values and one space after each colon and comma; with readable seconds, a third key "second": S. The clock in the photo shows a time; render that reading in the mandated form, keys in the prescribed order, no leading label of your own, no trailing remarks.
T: {"hour": 4, "minute": 27}
